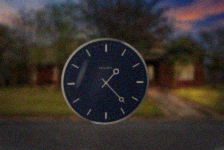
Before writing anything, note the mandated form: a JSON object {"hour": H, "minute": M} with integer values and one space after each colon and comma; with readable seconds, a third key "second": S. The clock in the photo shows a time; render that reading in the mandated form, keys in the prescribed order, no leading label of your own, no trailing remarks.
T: {"hour": 1, "minute": 23}
